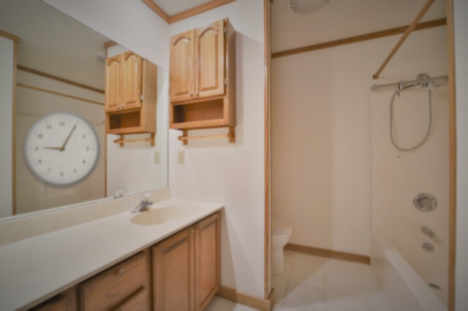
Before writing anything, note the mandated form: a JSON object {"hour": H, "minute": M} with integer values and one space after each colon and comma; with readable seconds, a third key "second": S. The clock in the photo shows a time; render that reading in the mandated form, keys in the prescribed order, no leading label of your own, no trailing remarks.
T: {"hour": 9, "minute": 5}
